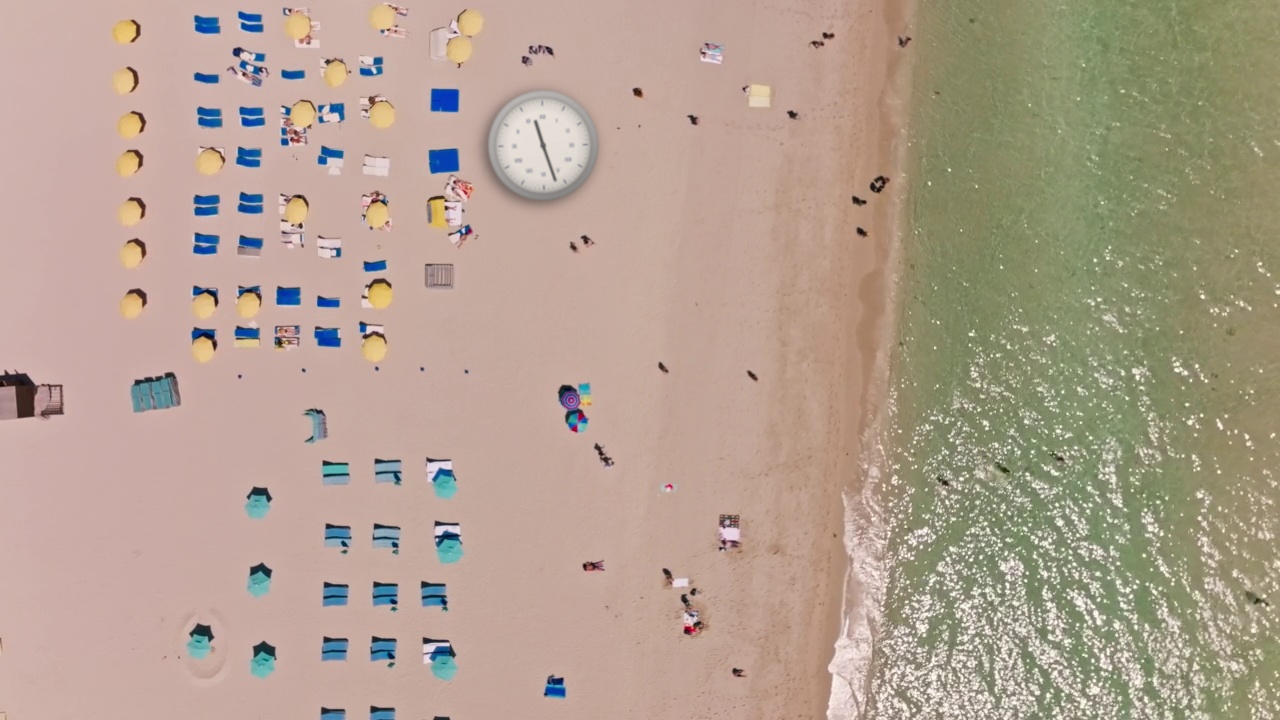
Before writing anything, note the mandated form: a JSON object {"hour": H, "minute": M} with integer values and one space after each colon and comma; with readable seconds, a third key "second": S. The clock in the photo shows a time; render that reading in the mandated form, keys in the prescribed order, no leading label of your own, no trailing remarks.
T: {"hour": 11, "minute": 27}
